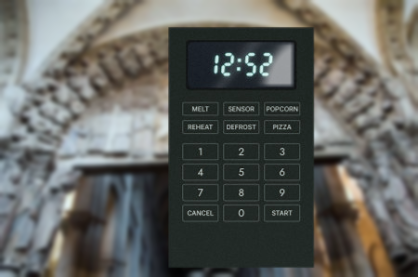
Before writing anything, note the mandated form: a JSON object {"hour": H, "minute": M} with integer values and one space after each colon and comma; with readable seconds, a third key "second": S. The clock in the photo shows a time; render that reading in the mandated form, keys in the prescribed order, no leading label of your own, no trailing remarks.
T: {"hour": 12, "minute": 52}
